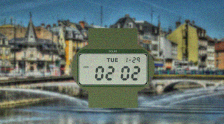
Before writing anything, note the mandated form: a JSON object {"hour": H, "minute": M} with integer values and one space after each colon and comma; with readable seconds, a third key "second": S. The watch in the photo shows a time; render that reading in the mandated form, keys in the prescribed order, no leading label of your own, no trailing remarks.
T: {"hour": 2, "minute": 2}
